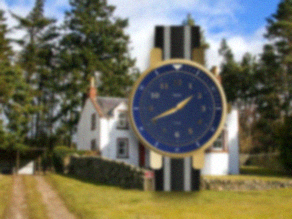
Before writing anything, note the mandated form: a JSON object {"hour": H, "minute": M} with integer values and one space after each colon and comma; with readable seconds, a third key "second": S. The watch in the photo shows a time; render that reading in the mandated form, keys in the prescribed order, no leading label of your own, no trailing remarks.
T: {"hour": 1, "minute": 41}
